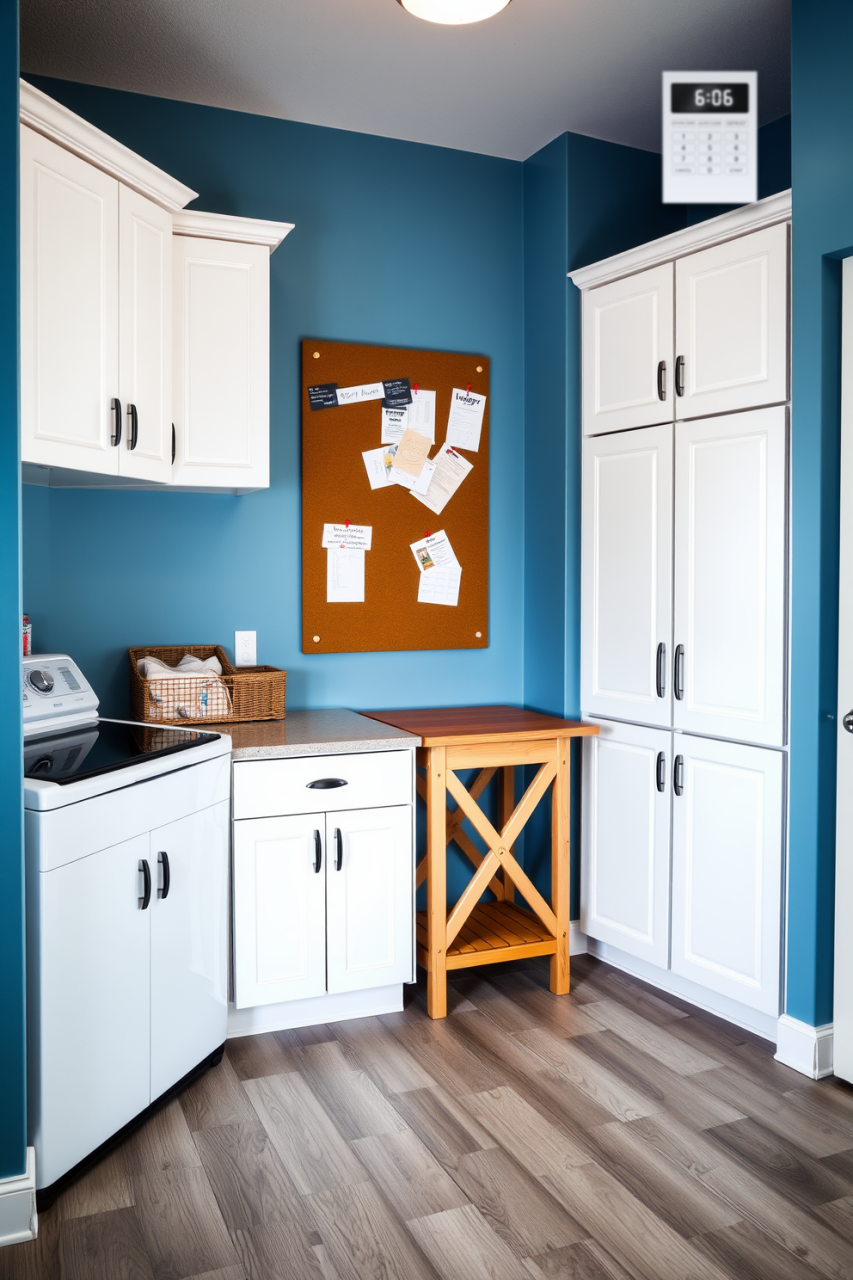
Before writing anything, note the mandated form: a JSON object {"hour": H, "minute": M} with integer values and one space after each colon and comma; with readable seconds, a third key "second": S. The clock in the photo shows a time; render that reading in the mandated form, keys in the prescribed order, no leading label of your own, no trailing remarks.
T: {"hour": 6, "minute": 6}
